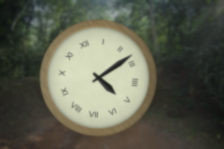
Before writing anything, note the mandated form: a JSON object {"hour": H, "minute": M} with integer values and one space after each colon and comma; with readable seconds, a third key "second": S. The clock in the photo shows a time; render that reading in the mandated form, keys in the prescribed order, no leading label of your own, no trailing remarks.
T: {"hour": 5, "minute": 13}
